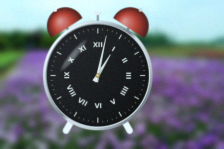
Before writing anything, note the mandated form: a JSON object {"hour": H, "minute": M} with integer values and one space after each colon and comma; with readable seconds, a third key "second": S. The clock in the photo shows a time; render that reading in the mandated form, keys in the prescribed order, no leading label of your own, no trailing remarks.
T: {"hour": 1, "minute": 2}
